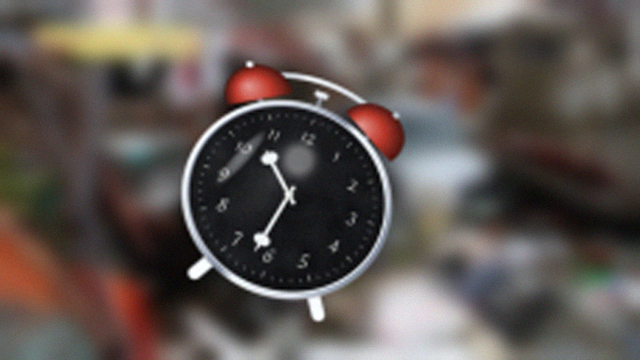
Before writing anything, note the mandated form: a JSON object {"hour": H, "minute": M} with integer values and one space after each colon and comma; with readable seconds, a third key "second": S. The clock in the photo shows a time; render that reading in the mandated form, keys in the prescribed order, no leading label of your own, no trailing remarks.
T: {"hour": 10, "minute": 32}
